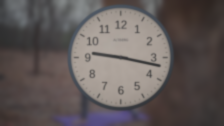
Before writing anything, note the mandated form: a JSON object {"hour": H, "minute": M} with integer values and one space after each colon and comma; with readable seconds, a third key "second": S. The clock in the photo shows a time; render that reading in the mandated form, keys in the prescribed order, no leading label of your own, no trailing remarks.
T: {"hour": 9, "minute": 17}
